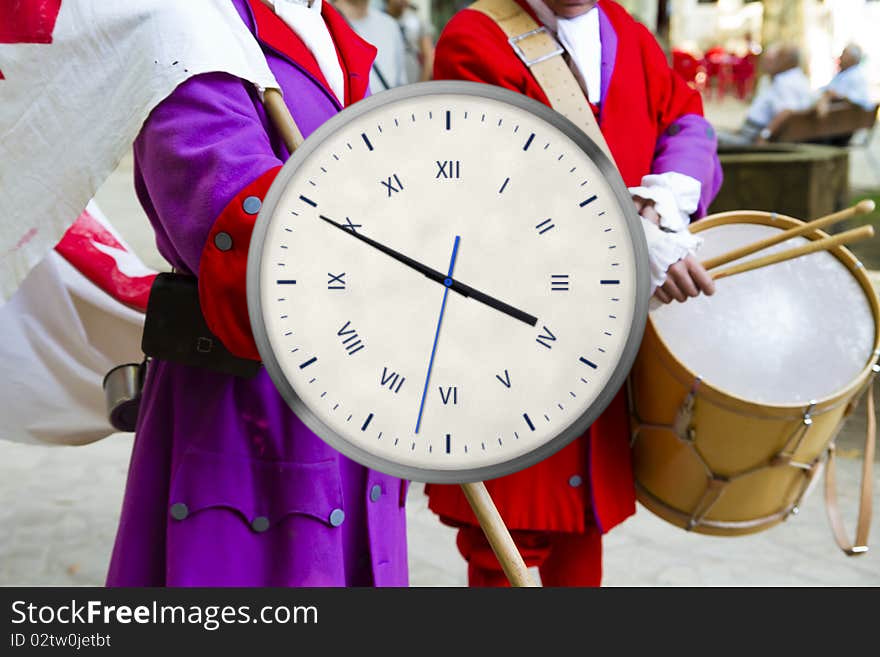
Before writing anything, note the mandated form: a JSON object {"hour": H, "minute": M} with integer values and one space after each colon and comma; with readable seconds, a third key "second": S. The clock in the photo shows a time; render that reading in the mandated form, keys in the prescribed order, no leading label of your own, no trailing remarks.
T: {"hour": 3, "minute": 49, "second": 32}
